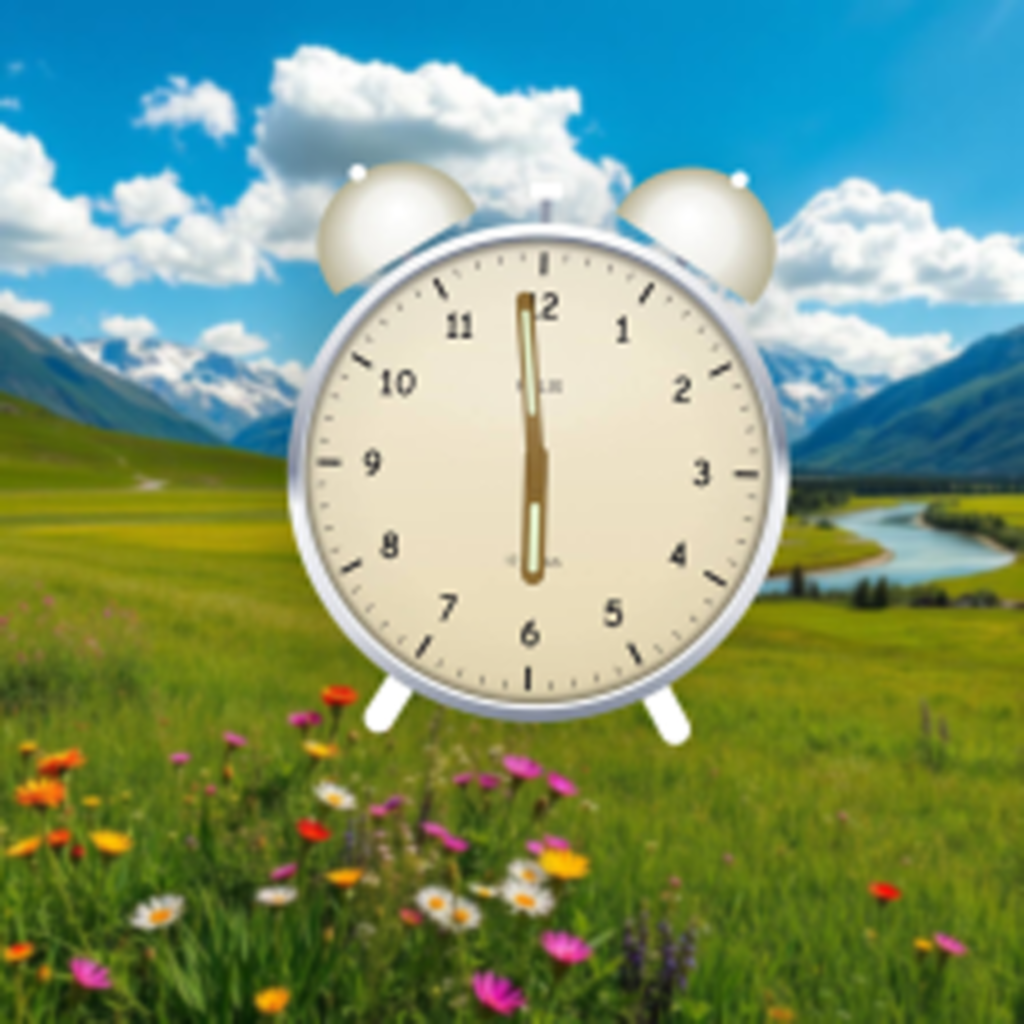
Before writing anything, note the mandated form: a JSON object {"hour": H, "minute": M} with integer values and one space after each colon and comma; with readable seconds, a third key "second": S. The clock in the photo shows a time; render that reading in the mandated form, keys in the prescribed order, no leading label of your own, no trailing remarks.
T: {"hour": 5, "minute": 59}
